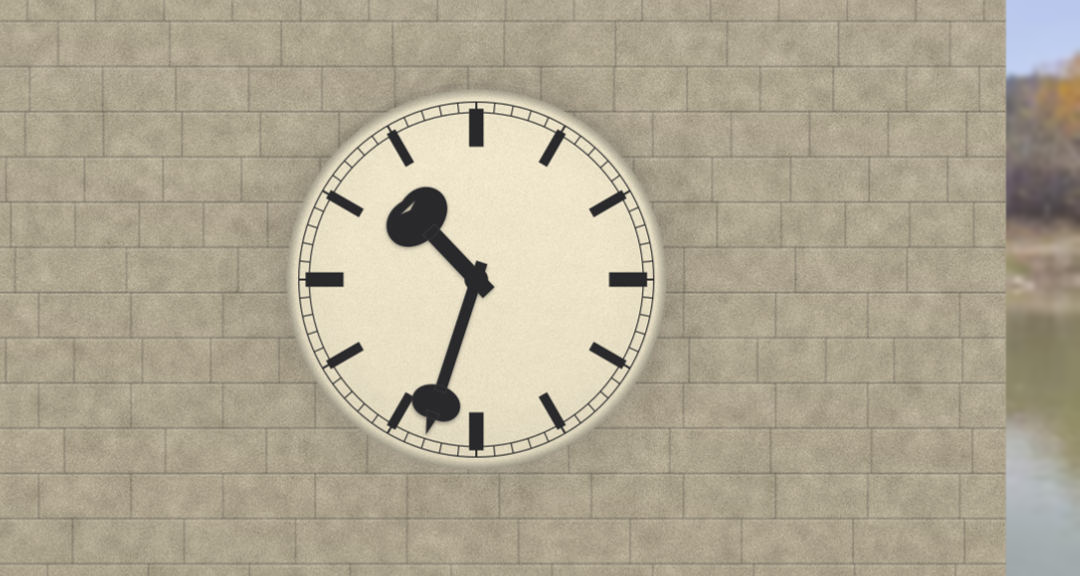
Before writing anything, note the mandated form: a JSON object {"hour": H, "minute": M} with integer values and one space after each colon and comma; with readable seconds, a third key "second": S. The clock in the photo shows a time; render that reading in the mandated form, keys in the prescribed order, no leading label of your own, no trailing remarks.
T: {"hour": 10, "minute": 33}
